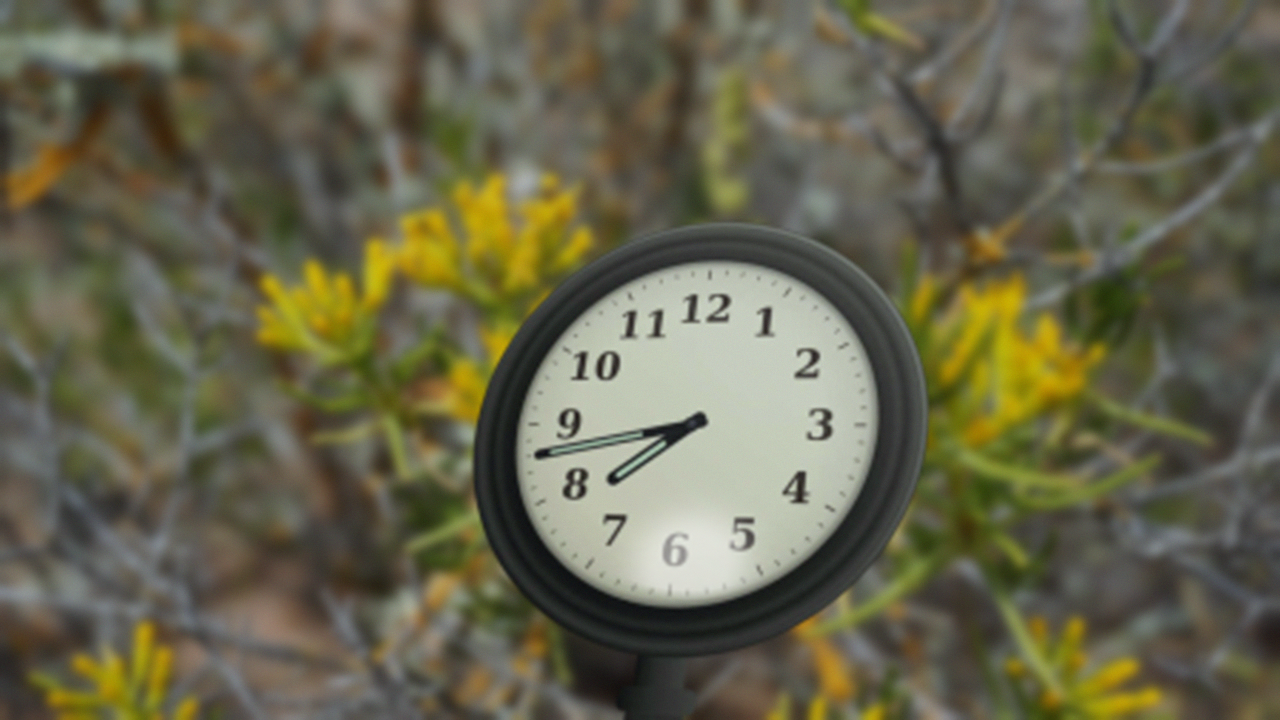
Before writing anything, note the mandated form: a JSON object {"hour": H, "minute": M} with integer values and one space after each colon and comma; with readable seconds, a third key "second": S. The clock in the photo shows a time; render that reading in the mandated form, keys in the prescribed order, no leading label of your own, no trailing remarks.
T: {"hour": 7, "minute": 43}
